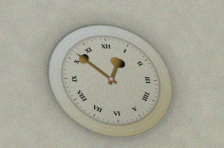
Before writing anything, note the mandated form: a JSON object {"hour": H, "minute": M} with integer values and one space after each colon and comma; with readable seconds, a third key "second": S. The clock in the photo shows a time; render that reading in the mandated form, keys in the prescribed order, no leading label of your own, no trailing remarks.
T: {"hour": 12, "minute": 52}
